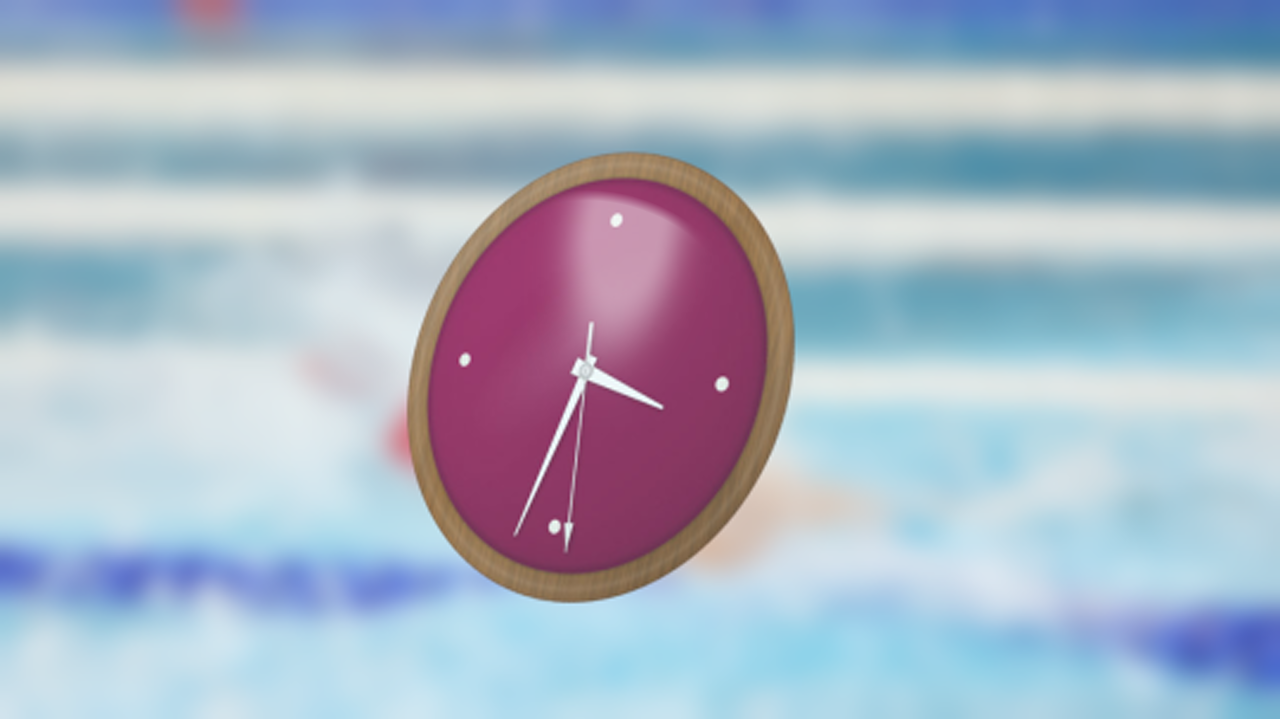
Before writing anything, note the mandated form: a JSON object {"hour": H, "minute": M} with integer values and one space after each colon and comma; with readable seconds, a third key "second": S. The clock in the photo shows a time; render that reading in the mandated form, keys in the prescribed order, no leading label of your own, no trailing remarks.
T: {"hour": 3, "minute": 32, "second": 29}
